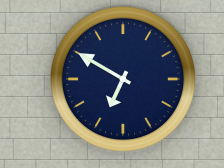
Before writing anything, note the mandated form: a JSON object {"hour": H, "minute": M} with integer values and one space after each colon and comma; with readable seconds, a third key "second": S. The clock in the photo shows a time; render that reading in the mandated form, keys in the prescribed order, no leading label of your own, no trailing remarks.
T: {"hour": 6, "minute": 50}
